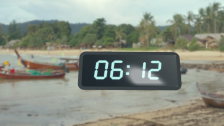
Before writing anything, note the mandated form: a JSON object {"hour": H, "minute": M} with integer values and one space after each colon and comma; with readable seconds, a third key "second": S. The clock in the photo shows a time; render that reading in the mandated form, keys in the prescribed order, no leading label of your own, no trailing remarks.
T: {"hour": 6, "minute": 12}
